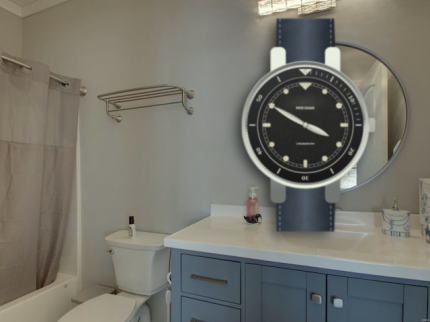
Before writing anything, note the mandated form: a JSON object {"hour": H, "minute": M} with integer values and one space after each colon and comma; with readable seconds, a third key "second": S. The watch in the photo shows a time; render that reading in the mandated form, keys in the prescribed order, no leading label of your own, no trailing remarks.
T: {"hour": 3, "minute": 50}
